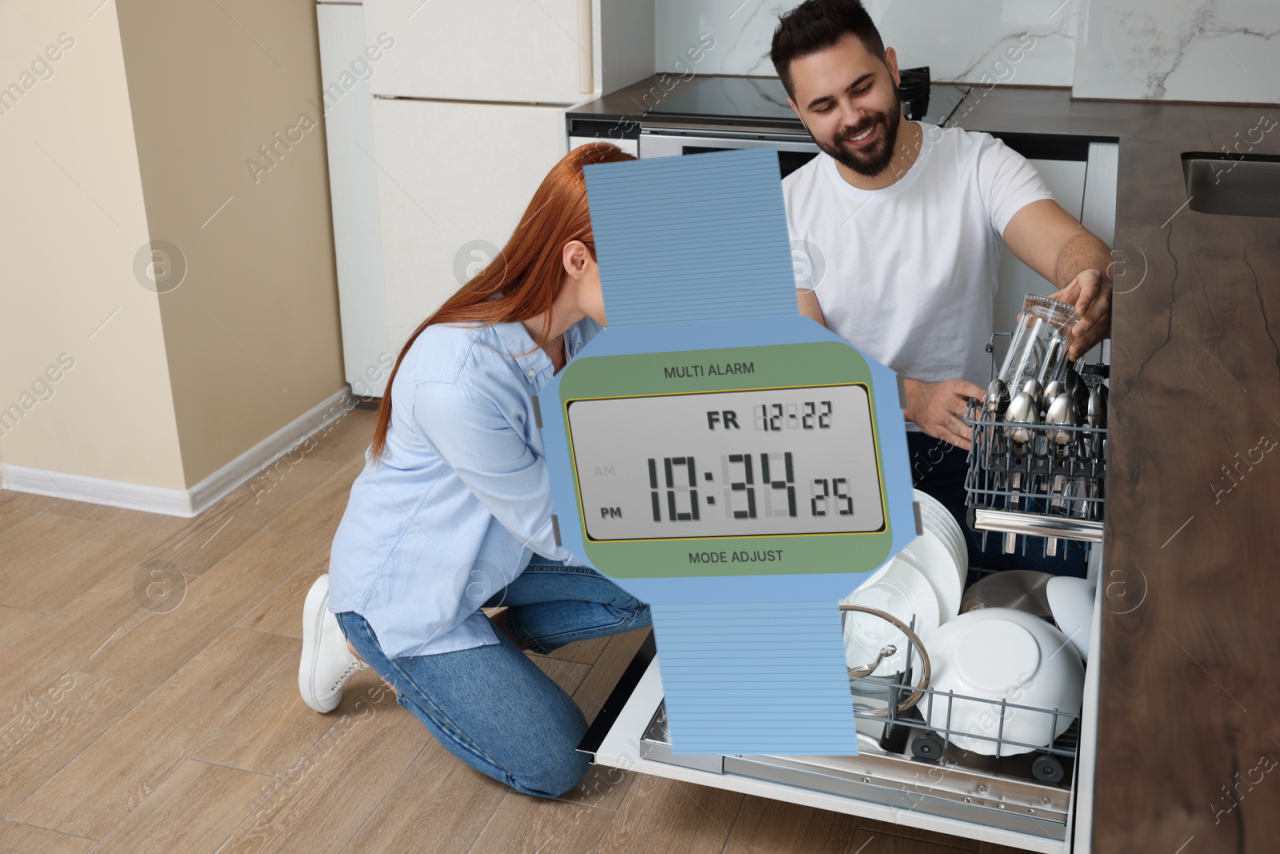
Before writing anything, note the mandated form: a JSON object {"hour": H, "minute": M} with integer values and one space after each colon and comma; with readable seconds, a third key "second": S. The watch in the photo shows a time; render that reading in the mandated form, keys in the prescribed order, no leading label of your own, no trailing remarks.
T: {"hour": 10, "minute": 34, "second": 25}
